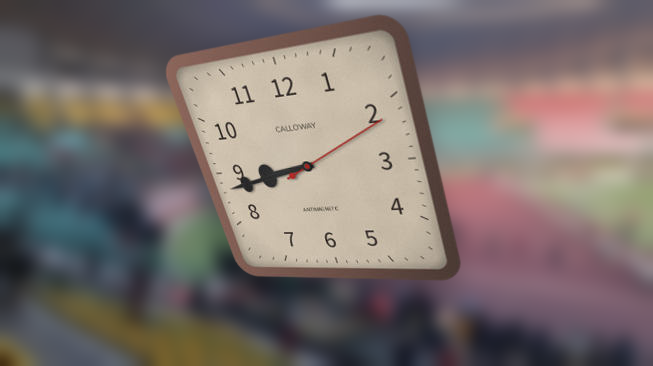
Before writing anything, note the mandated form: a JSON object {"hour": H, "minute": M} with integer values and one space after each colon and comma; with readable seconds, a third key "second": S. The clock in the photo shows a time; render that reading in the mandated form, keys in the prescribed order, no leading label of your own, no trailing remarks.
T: {"hour": 8, "minute": 43, "second": 11}
